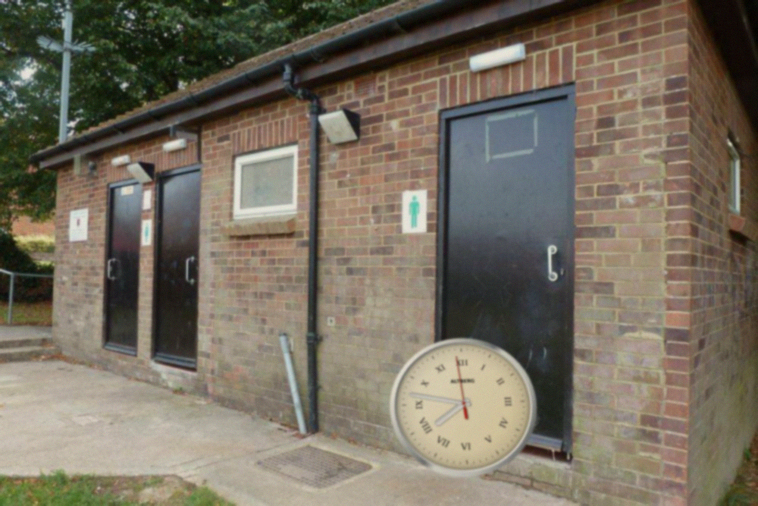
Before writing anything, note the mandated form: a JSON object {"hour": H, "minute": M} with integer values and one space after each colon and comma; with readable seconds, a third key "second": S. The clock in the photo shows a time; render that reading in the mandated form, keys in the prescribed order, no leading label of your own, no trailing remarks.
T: {"hour": 7, "minute": 46, "second": 59}
